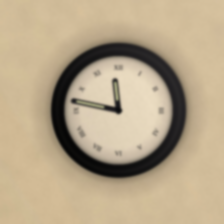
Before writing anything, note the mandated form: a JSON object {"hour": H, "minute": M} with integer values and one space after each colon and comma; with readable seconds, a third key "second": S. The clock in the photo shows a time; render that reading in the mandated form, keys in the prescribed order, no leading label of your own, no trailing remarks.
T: {"hour": 11, "minute": 47}
